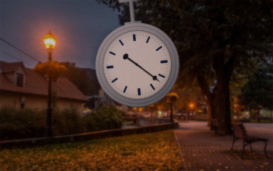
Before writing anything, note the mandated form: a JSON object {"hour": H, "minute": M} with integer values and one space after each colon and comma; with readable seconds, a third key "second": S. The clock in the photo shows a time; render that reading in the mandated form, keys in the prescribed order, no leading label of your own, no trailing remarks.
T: {"hour": 10, "minute": 22}
